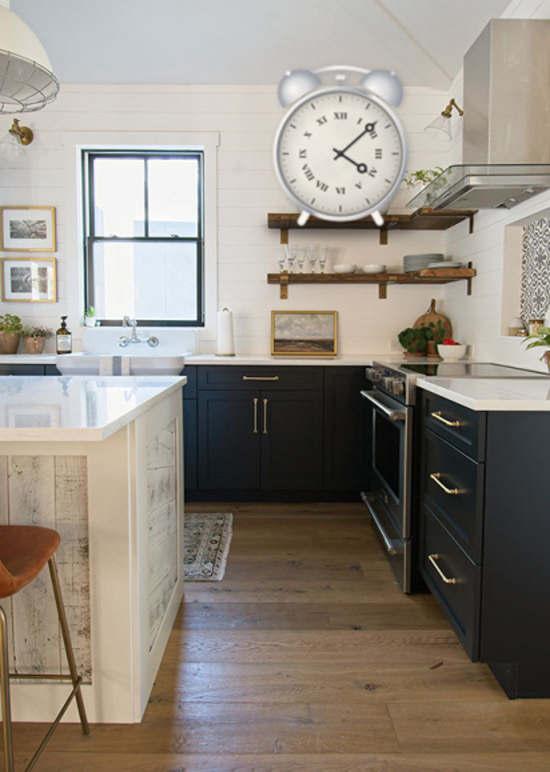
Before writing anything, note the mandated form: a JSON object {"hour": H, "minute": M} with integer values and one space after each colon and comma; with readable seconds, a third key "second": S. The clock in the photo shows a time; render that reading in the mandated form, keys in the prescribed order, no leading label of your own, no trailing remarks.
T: {"hour": 4, "minute": 8}
